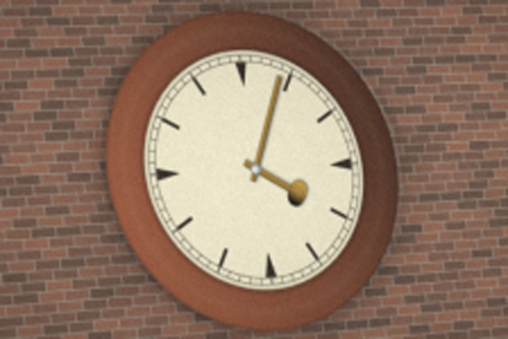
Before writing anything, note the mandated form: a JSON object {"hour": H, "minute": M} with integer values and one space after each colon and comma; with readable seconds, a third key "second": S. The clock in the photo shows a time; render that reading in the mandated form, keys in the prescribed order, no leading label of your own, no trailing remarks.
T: {"hour": 4, "minute": 4}
